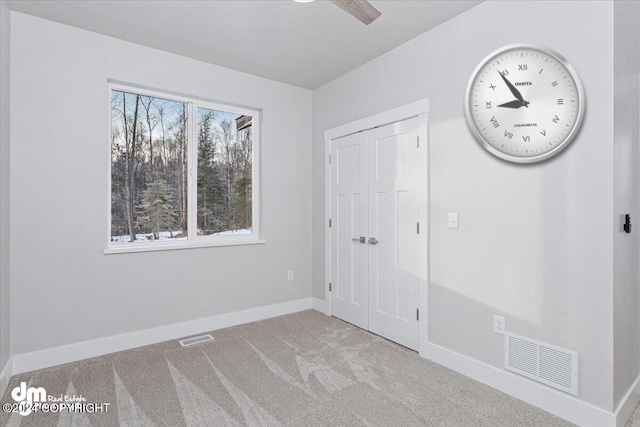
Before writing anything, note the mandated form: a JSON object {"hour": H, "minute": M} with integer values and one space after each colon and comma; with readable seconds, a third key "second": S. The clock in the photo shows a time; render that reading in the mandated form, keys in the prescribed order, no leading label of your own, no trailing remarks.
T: {"hour": 8, "minute": 54}
